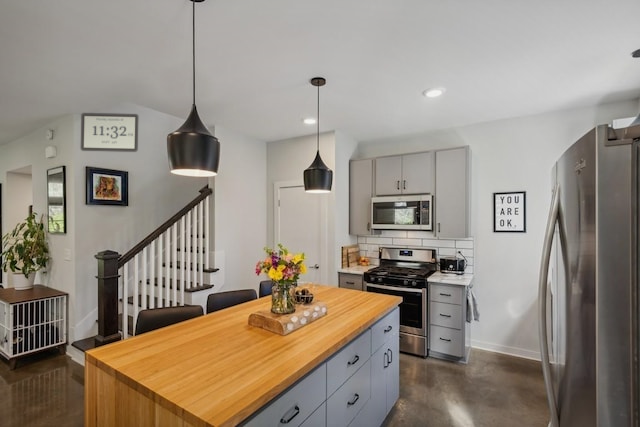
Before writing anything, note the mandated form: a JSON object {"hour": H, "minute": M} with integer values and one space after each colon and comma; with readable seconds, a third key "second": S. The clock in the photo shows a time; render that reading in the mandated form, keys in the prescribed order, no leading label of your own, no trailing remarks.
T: {"hour": 11, "minute": 32}
